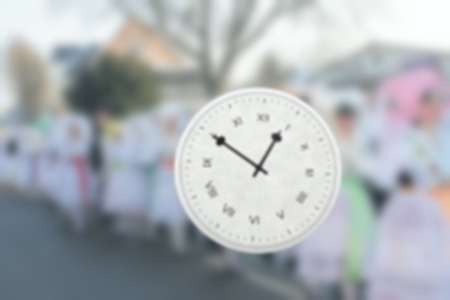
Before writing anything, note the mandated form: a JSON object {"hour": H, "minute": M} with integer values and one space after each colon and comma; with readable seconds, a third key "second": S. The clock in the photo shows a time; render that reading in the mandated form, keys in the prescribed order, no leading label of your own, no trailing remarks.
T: {"hour": 12, "minute": 50}
